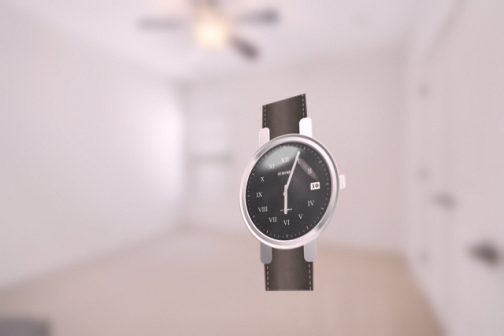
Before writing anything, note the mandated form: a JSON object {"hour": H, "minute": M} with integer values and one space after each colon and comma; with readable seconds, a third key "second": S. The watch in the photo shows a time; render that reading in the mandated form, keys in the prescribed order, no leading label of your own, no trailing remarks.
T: {"hour": 6, "minute": 4}
